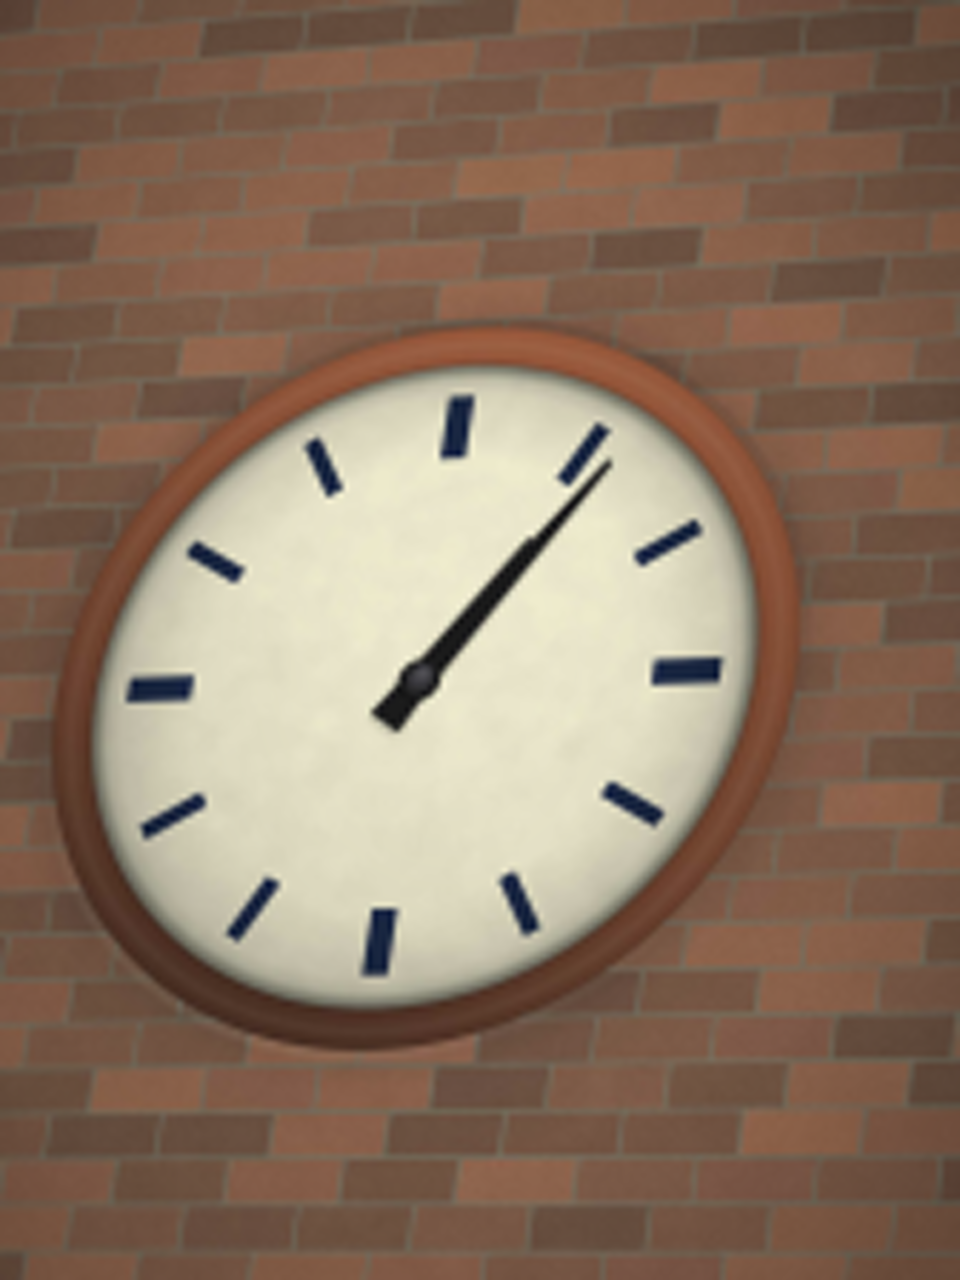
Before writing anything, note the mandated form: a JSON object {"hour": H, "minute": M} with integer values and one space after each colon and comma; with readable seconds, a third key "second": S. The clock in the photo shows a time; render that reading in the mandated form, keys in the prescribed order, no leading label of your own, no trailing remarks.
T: {"hour": 1, "minute": 6}
